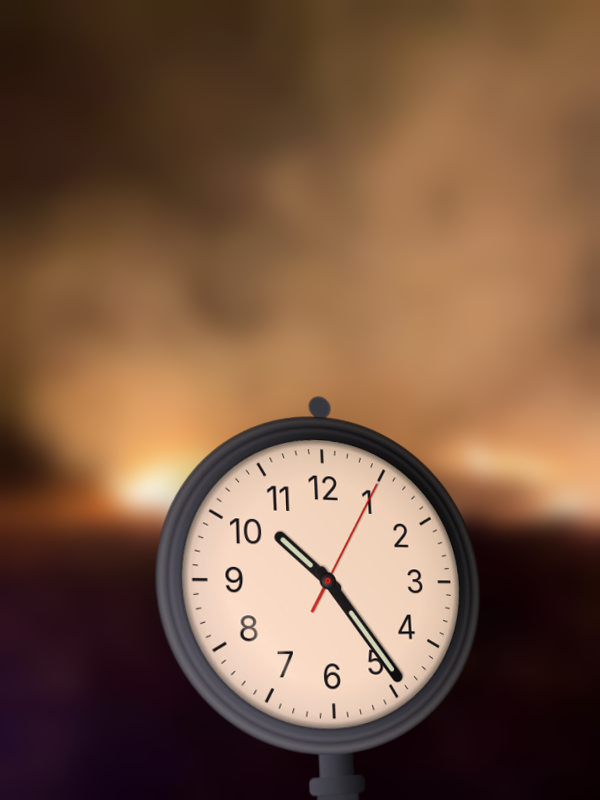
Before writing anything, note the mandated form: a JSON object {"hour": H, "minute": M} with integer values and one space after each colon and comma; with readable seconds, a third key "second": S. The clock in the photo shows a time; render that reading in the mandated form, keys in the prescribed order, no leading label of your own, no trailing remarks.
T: {"hour": 10, "minute": 24, "second": 5}
